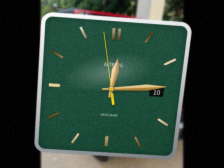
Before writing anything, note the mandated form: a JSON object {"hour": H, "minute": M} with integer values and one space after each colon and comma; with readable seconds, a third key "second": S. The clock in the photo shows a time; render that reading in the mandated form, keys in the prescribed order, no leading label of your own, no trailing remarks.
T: {"hour": 12, "minute": 13, "second": 58}
